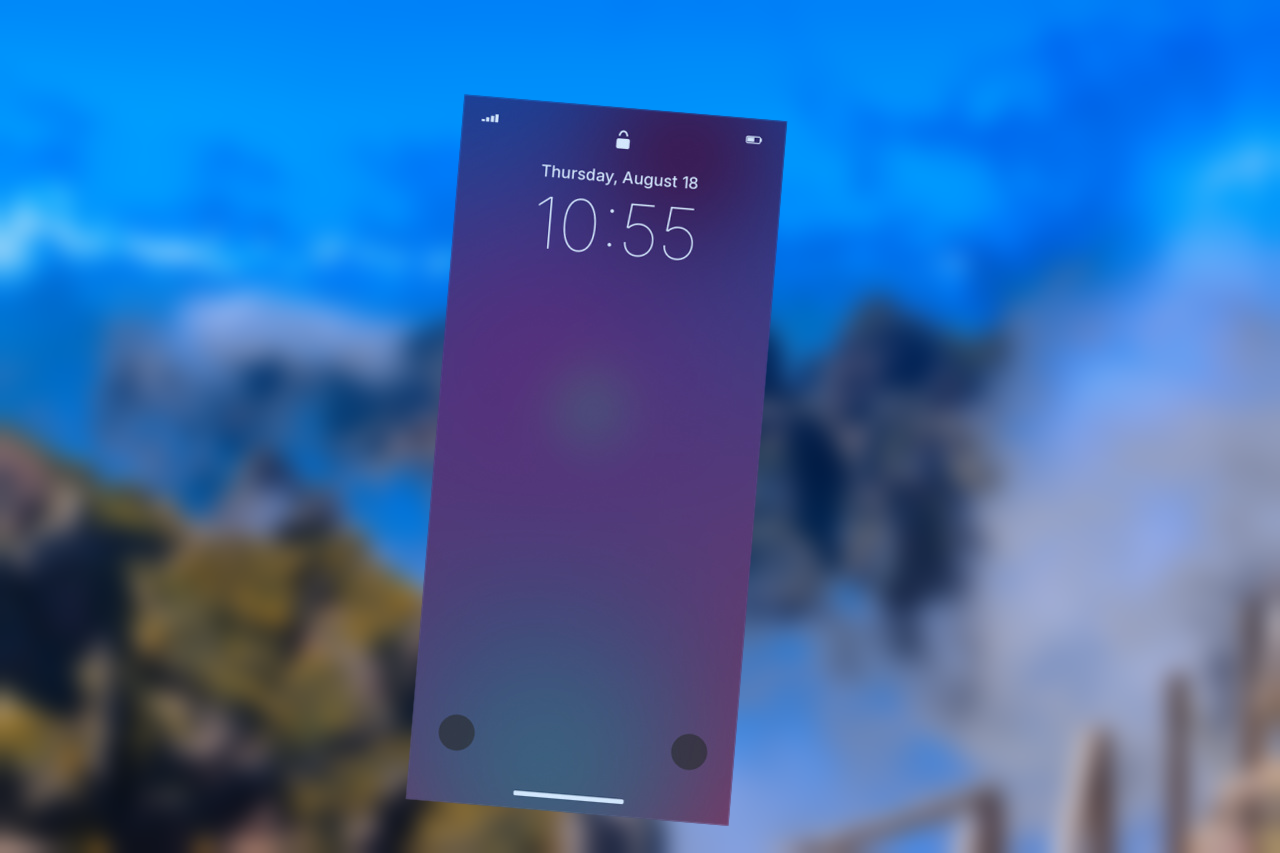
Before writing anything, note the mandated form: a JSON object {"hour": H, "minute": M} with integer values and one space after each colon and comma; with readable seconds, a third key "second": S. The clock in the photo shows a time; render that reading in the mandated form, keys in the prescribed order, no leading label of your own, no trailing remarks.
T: {"hour": 10, "minute": 55}
